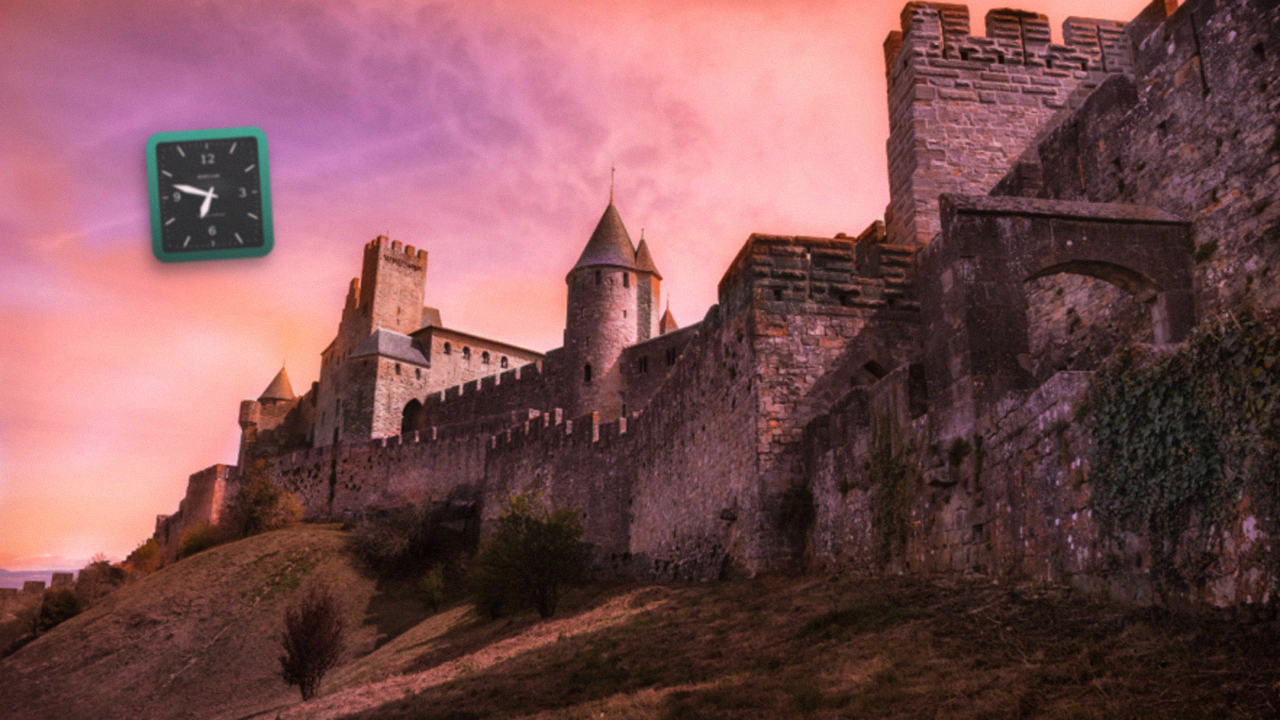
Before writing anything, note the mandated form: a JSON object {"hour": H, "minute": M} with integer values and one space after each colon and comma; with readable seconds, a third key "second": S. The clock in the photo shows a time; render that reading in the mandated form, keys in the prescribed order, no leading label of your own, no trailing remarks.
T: {"hour": 6, "minute": 48}
